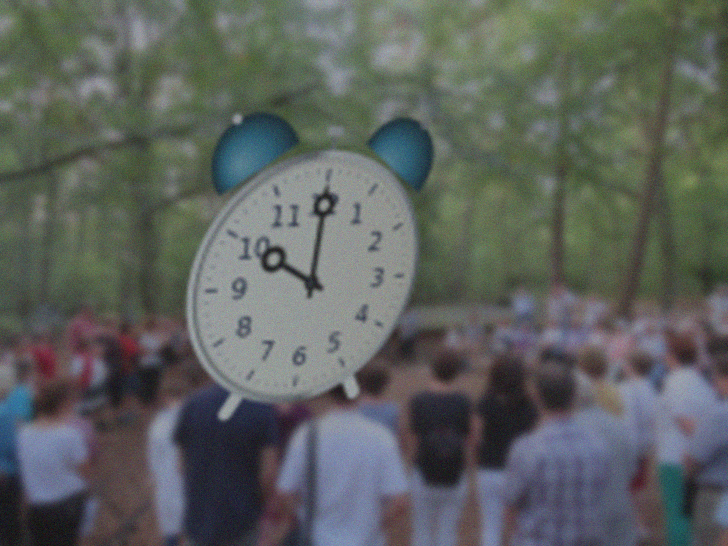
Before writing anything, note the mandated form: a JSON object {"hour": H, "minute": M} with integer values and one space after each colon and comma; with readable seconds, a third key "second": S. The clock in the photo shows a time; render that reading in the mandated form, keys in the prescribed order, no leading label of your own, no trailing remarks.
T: {"hour": 10, "minute": 0}
